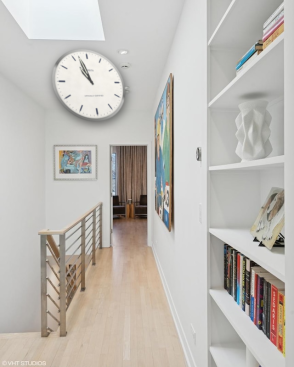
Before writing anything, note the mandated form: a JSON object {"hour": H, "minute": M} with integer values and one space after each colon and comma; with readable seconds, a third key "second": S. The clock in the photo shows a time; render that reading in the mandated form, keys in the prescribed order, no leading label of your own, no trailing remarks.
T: {"hour": 10, "minute": 57}
